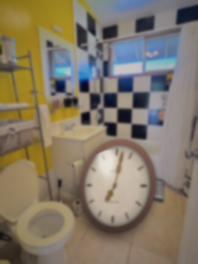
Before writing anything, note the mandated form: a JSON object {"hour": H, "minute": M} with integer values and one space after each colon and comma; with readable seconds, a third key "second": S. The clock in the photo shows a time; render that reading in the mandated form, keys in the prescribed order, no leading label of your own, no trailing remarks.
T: {"hour": 7, "minute": 2}
